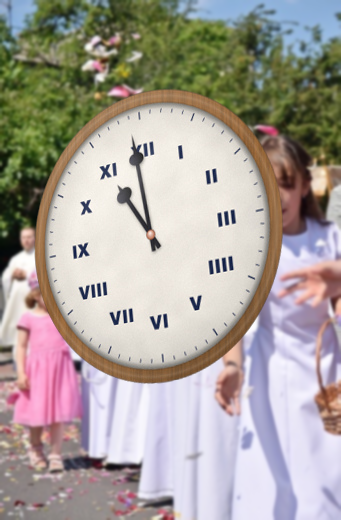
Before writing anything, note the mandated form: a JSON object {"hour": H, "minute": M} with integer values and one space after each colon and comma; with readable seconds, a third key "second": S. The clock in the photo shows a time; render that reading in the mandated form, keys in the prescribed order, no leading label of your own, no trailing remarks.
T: {"hour": 10, "minute": 59}
